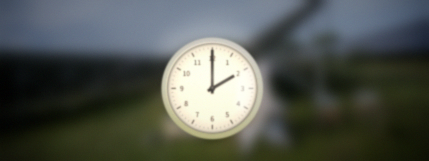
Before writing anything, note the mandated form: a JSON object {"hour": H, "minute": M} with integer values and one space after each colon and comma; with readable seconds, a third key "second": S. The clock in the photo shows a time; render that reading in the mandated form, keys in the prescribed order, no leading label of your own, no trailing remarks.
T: {"hour": 2, "minute": 0}
